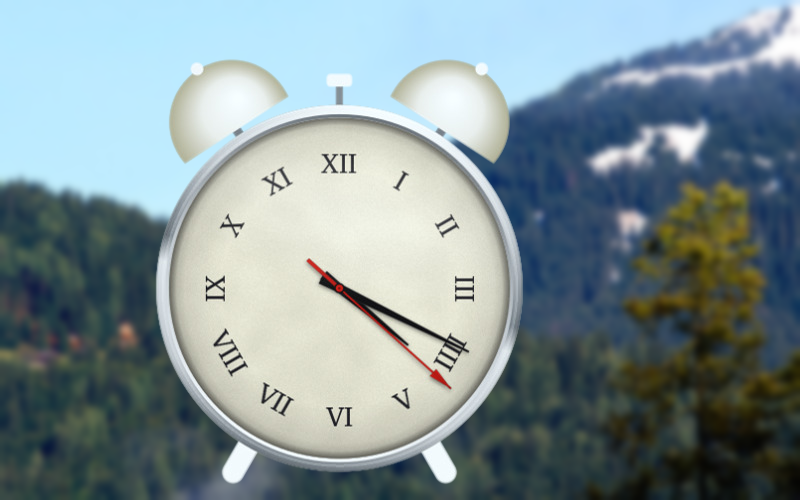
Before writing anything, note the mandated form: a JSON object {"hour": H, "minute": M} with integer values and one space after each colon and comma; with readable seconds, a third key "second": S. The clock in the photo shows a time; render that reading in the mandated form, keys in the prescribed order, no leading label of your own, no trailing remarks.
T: {"hour": 4, "minute": 19, "second": 22}
